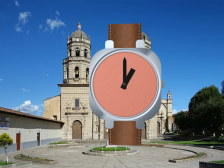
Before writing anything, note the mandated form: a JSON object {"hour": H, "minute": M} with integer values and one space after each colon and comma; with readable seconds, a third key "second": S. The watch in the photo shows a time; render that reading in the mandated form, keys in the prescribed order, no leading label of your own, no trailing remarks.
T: {"hour": 1, "minute": 0}
